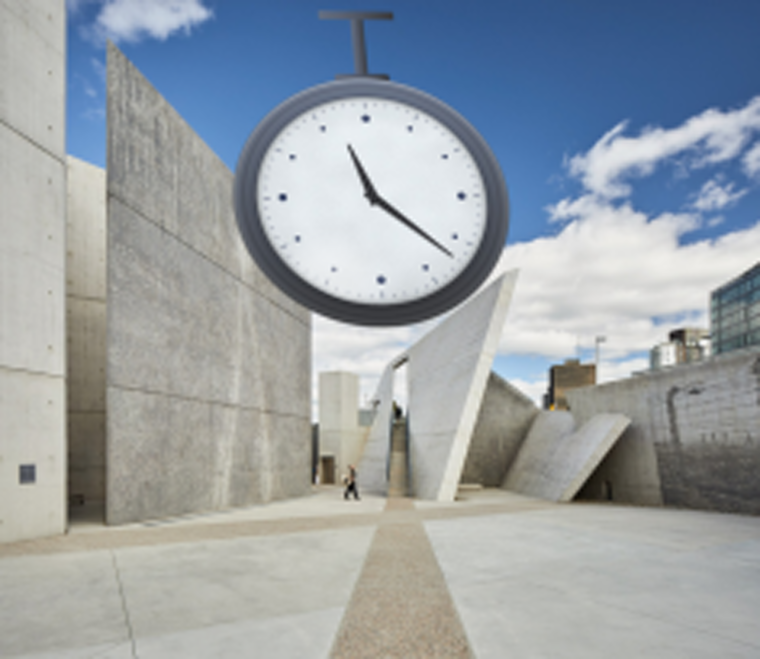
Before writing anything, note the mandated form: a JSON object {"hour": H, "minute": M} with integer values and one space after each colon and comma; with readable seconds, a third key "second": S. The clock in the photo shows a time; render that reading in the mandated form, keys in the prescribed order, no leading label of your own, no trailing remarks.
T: {"hour": 11, "minute": 22}
